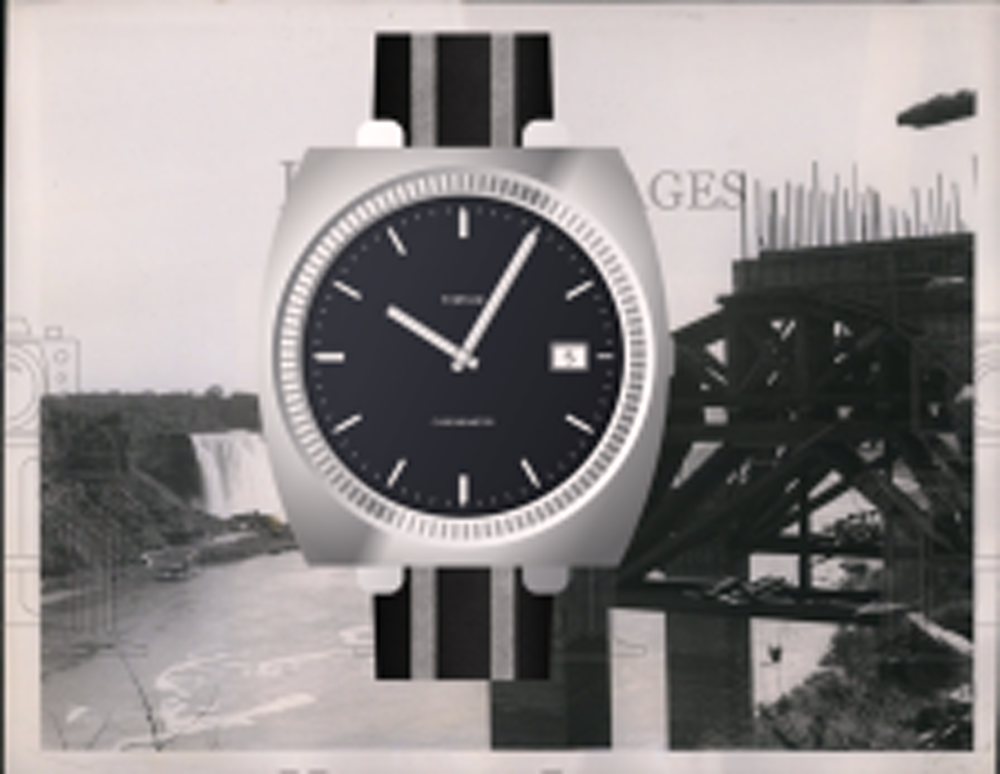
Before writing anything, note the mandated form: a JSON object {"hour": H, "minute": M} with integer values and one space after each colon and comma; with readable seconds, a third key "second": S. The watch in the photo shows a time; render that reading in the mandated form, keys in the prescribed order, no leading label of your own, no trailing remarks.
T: {"hour": 10, "minute": 5}
